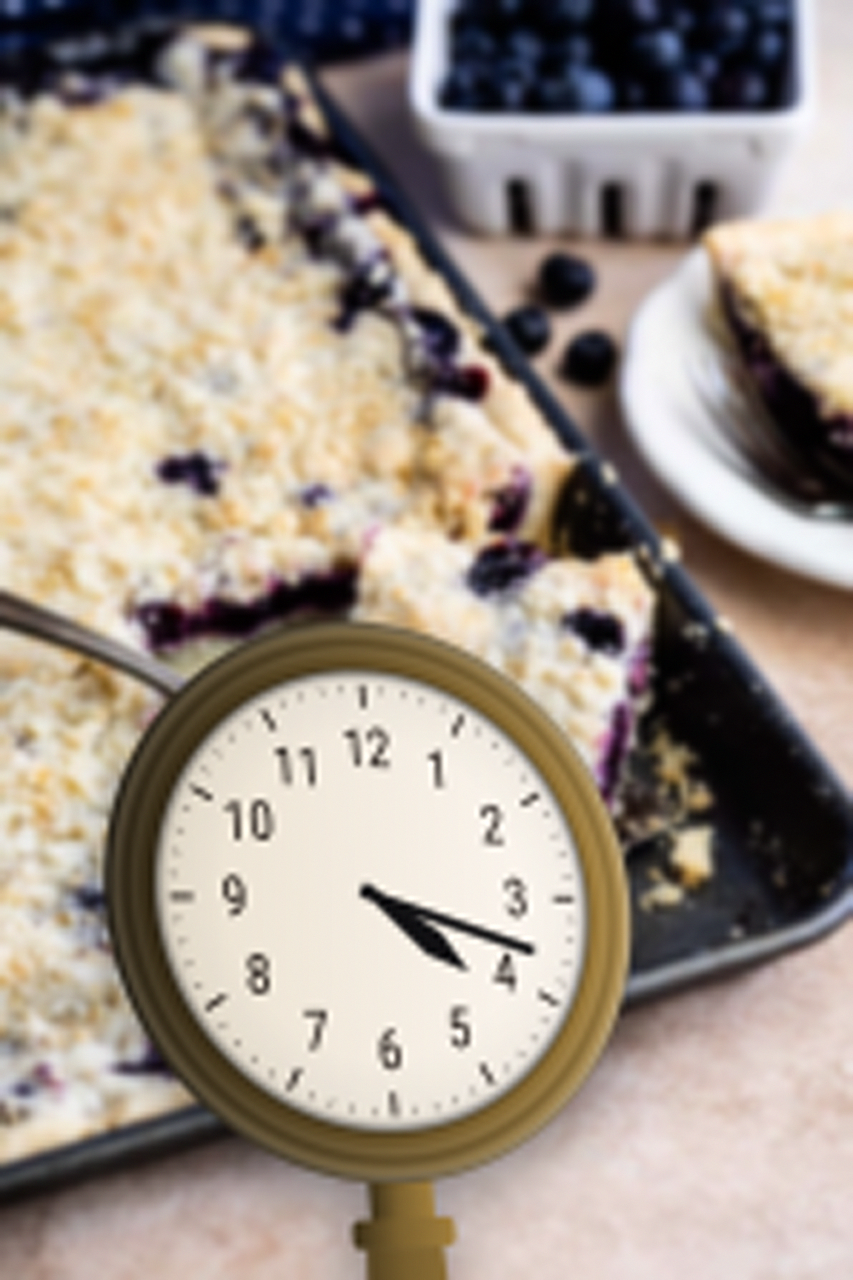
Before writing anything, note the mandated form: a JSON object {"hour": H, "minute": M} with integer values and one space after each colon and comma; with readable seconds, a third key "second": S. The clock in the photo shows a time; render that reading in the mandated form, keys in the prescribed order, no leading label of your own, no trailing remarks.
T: {"hour": 4, "minute": 18}
